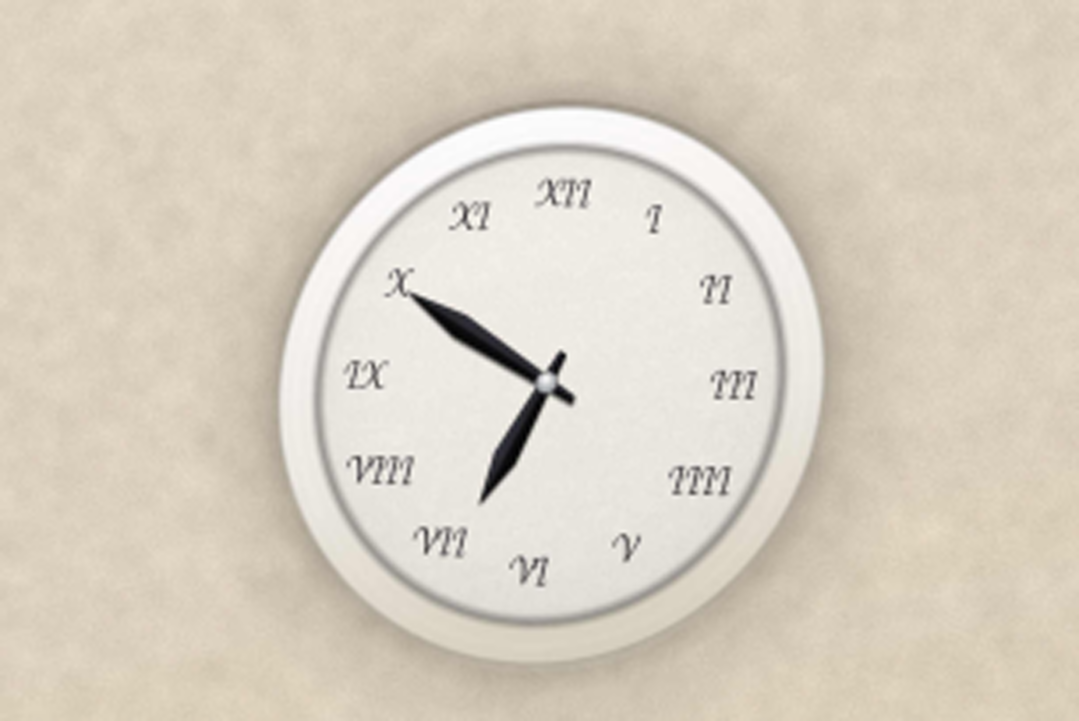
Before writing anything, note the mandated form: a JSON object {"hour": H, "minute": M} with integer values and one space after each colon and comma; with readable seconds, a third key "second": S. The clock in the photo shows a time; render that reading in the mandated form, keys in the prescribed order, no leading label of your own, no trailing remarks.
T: {"hour": 6, "minute": 50}
